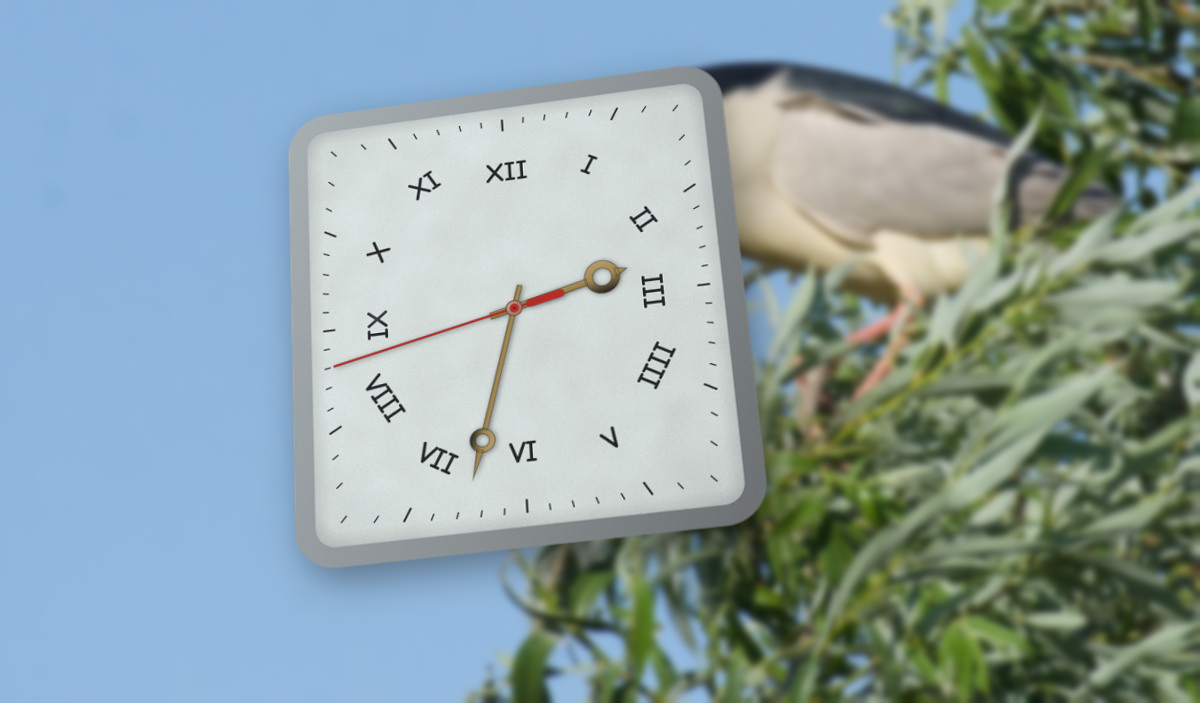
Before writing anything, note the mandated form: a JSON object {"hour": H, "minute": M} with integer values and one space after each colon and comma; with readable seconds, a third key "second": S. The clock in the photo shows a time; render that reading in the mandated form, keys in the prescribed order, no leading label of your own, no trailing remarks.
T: {"hour": 2, "minute": 32, "second": 43}
